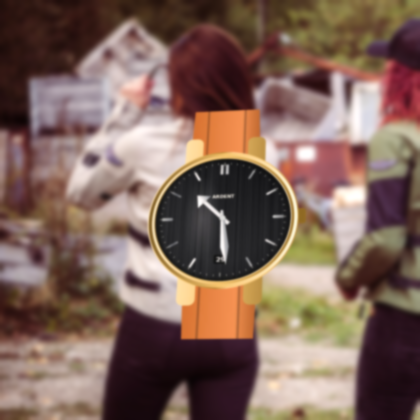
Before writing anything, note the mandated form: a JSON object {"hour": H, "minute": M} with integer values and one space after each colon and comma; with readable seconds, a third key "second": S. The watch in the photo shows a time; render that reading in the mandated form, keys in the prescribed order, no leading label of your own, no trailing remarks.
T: {"hour": 10, "minute": 29}
